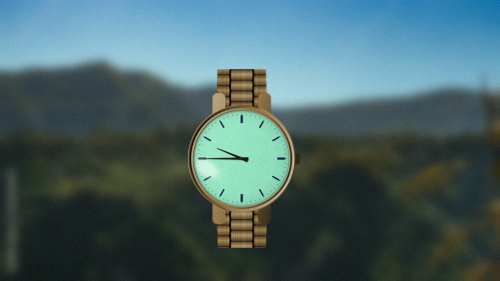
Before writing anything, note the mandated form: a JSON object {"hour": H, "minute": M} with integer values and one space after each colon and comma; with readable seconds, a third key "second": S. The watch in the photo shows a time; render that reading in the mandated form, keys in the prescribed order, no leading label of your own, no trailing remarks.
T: {"hour": 9, "minute": 45}
